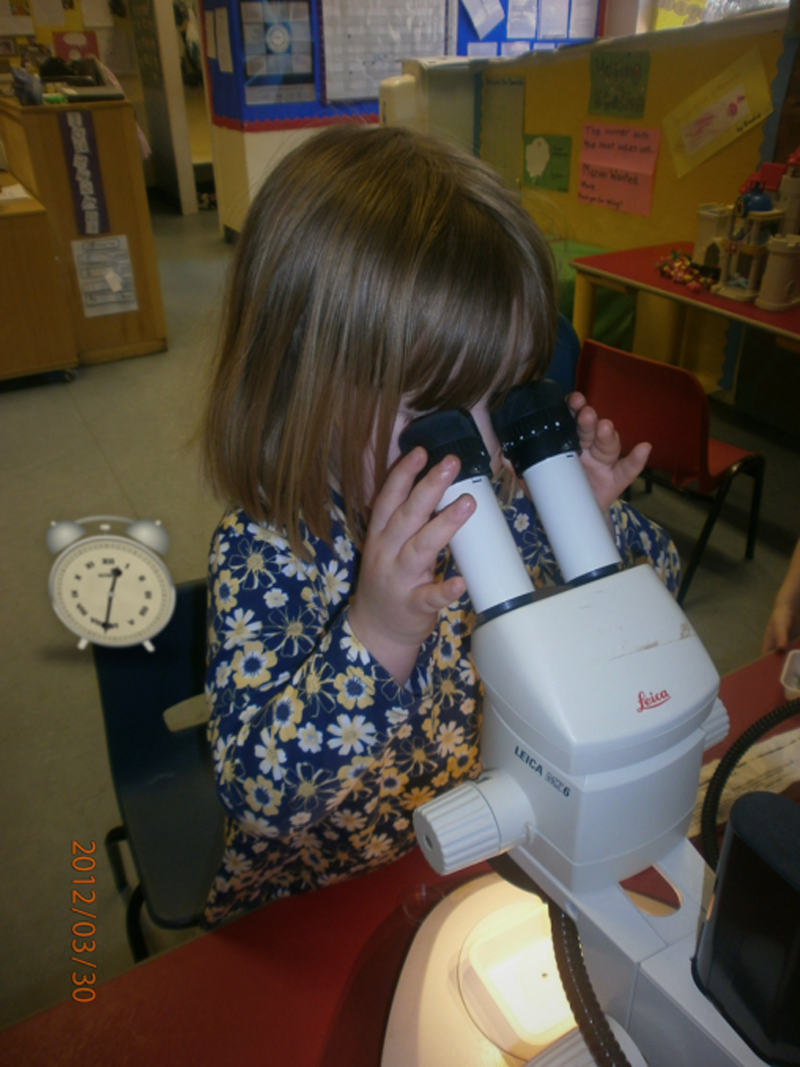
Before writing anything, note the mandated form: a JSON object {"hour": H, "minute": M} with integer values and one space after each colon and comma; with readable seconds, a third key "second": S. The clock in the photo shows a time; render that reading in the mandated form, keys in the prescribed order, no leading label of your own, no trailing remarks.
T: {"hour": 12, "minute": 32}
